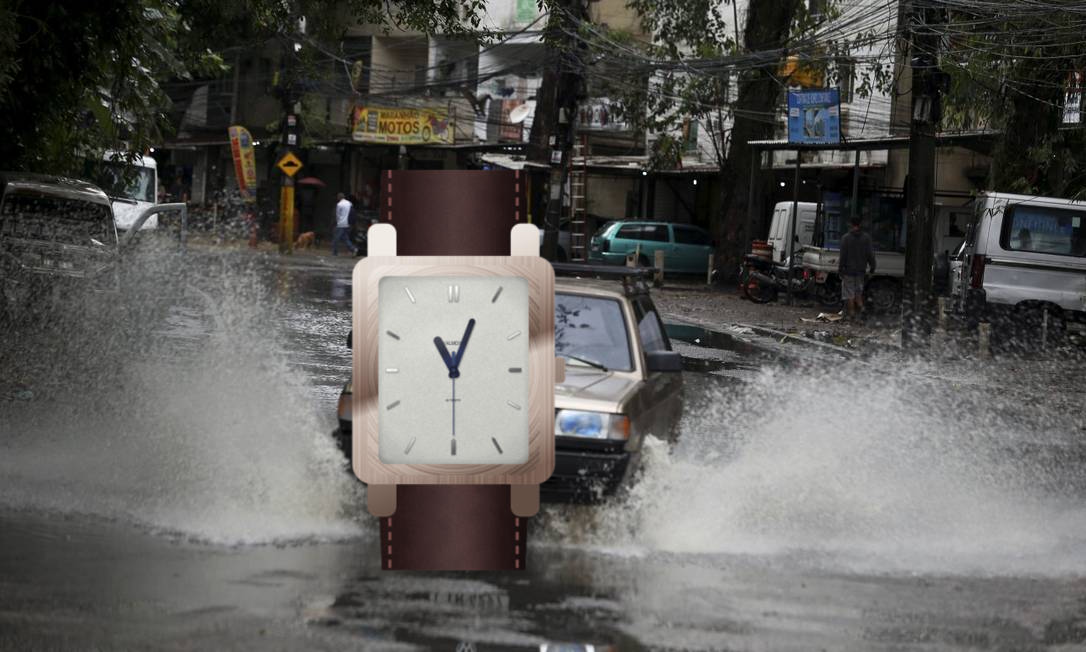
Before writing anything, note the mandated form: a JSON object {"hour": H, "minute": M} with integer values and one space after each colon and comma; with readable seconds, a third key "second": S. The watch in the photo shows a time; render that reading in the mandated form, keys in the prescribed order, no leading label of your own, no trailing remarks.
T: {"hour": 11, "minute": 3, "second": 30}
